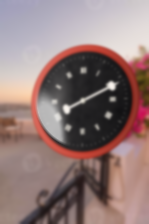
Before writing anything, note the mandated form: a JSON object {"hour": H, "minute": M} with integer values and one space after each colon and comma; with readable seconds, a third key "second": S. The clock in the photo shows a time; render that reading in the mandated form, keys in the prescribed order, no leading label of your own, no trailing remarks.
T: {"hour": 8, "minute": 11}
